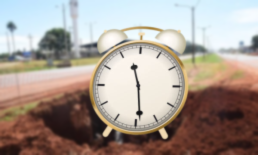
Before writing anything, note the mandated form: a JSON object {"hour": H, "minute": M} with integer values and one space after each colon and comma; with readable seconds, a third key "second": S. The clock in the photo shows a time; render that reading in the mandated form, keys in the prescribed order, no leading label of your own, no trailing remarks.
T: {"hour": 11, "minute": 29}
